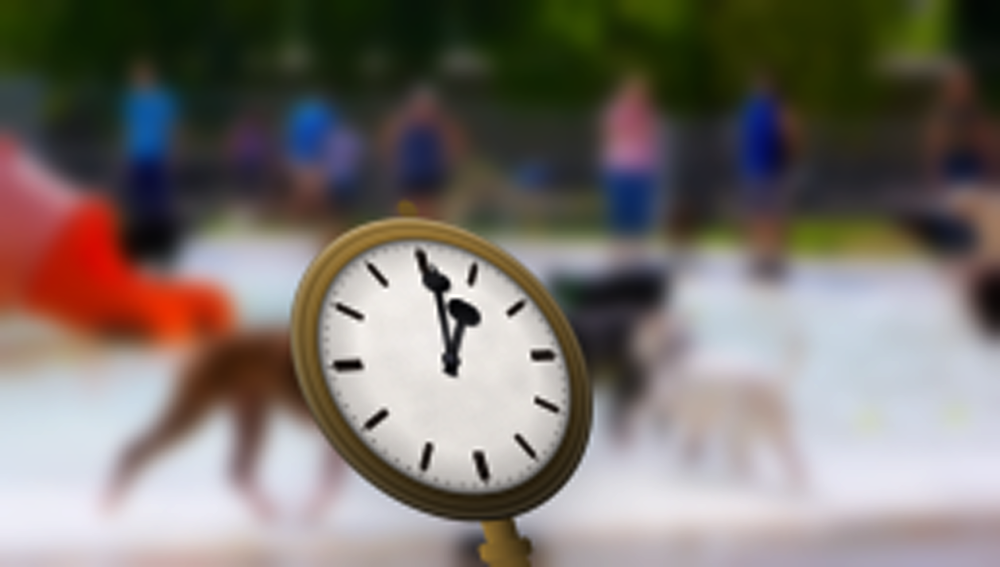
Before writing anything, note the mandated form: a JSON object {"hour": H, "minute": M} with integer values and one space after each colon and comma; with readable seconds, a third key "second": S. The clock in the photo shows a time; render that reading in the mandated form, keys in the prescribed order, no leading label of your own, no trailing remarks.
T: {"hour": 1, "minute": 1}
